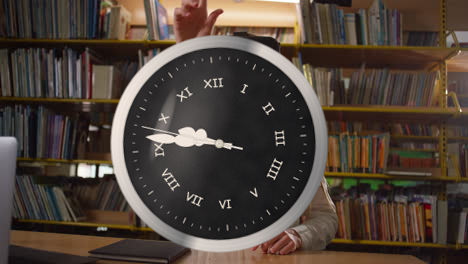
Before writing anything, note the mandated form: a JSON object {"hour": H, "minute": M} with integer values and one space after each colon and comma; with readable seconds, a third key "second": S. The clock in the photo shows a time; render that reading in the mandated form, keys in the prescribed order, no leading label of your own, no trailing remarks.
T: {"hour": 9, "minute": 46, "second": 48}
